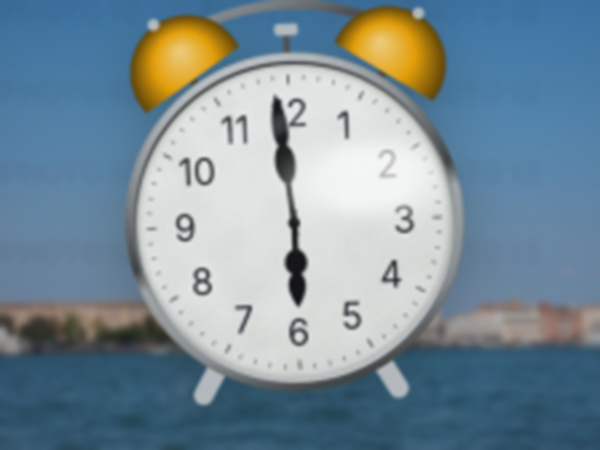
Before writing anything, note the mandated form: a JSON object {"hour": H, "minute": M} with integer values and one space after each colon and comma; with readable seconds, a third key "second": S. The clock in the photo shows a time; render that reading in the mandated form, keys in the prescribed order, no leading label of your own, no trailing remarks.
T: {"hour": 5, "minute": 59}
